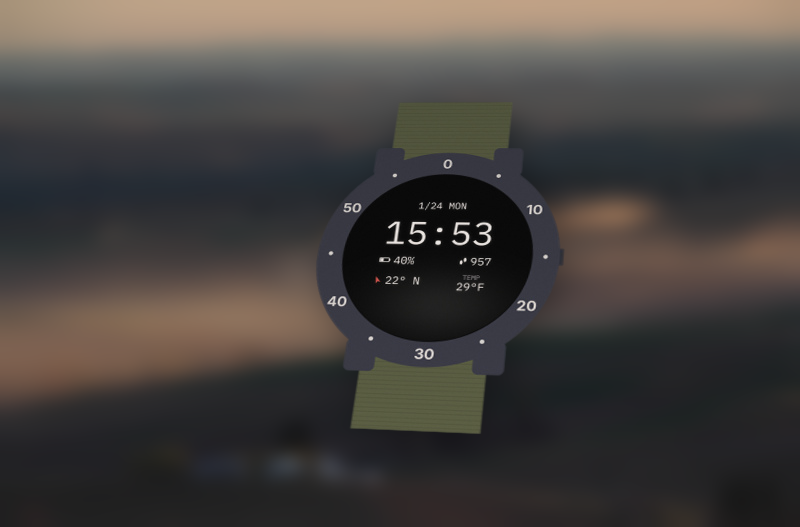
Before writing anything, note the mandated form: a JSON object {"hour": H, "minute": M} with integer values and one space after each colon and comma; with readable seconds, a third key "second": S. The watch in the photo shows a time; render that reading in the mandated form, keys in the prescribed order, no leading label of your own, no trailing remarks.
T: {"hour": 15, "minute": 53}
